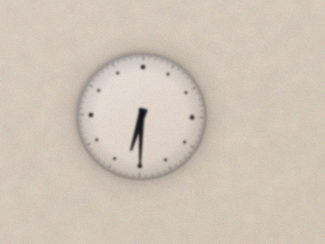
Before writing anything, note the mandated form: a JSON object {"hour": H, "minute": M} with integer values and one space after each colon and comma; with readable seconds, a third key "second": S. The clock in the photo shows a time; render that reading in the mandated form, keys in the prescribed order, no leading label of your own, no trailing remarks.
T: {"hour": 6, "minute": 30}
